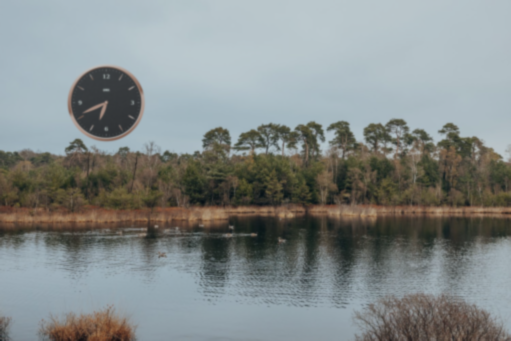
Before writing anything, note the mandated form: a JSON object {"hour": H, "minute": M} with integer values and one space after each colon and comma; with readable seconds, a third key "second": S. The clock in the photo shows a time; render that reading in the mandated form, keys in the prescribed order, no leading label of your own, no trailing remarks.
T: {"hour": 6, "minute": 41}
